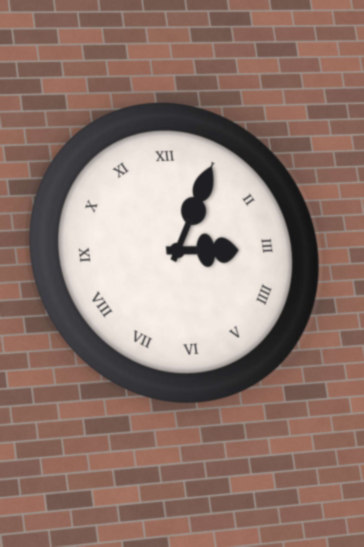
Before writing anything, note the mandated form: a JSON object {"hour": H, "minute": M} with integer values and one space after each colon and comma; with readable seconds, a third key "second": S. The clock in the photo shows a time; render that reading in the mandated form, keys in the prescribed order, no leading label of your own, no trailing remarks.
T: {"hour": 3, "minute": 5}
